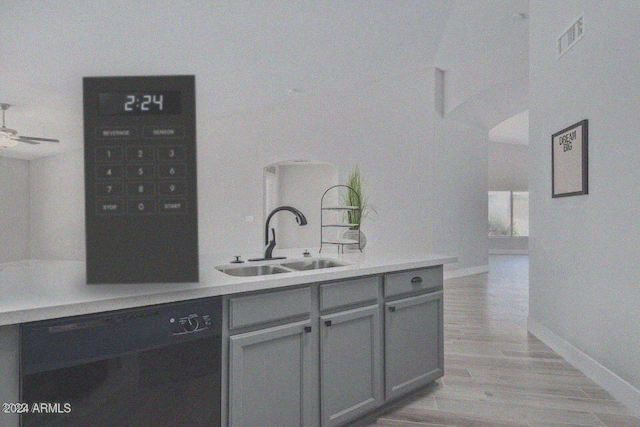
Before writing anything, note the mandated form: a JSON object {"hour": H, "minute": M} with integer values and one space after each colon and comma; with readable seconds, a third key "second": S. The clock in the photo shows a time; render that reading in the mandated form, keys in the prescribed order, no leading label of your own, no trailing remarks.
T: {"hour": 2, "minute": 24}
